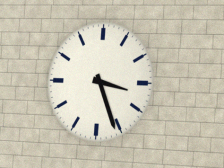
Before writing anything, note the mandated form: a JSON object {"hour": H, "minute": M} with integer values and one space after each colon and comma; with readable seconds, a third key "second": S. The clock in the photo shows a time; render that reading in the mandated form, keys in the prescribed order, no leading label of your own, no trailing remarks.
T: {"hour": 3, "minute": 26}
